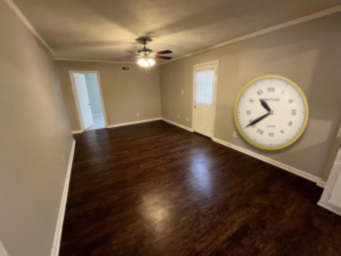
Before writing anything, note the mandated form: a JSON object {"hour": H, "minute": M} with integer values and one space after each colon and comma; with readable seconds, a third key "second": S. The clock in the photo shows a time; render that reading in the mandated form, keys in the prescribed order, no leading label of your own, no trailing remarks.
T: {"hour": 10, "minute": 40}
